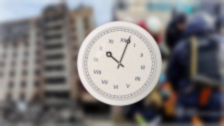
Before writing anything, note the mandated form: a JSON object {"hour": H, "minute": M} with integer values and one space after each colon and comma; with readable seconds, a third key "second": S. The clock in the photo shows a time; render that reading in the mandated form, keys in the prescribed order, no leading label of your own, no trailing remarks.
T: {"hour": 10, "minute": 2}
